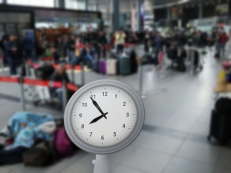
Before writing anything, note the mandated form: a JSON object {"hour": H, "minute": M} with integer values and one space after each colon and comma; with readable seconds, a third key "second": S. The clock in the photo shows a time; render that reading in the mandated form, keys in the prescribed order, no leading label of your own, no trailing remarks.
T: {"hour": 7, "minute": 54}
